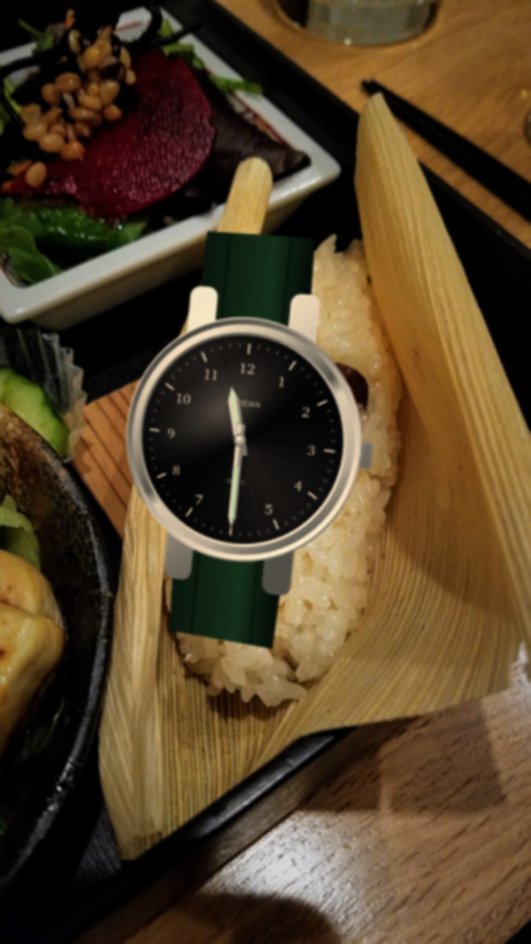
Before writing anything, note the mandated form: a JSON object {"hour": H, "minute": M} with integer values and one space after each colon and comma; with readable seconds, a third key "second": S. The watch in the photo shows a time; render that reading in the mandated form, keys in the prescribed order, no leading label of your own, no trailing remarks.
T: {"hour": 11, "minute": 30}
